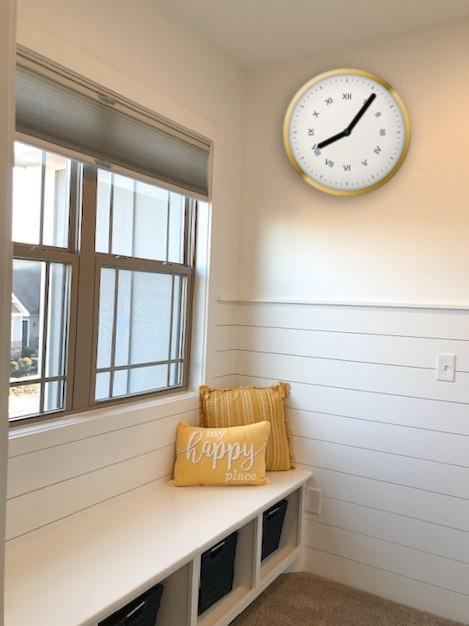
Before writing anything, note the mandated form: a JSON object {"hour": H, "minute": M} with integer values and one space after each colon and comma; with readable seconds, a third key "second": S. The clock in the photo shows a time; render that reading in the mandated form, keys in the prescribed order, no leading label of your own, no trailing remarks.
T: {"hour": 8, "minute": 6}
